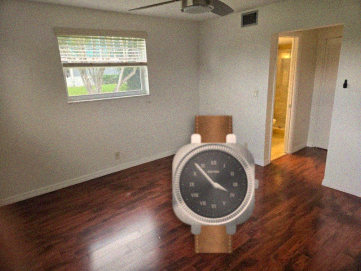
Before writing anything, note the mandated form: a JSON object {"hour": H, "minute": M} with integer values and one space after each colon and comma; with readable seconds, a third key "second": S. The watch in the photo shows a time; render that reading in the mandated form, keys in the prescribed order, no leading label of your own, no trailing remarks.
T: {"hour": 3, "minute": 53}
